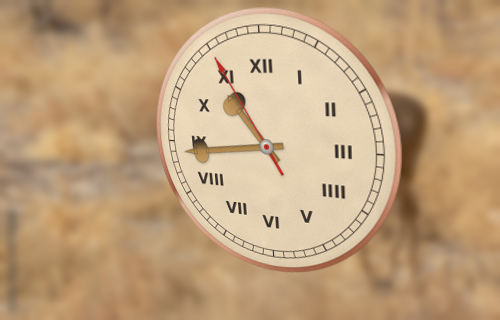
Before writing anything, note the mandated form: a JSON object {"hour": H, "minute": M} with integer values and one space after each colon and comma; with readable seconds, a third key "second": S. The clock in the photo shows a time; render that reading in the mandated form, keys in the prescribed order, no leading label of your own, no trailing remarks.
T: {"hour": 10, "minute": 43, "second": 55}
